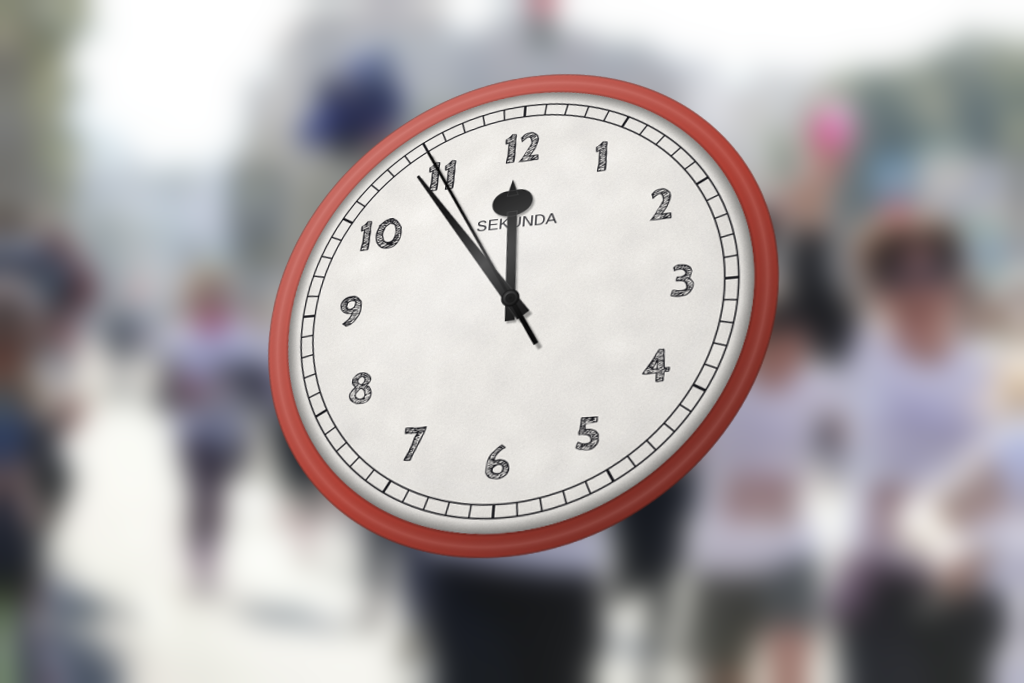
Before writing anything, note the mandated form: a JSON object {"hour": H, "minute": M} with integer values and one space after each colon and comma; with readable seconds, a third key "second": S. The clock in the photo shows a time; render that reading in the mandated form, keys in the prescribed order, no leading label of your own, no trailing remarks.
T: {"hour": 11, "minute": 53, "second": 55}
